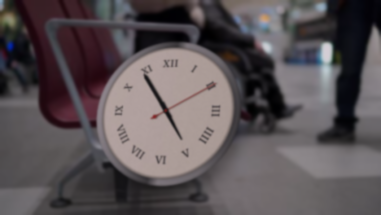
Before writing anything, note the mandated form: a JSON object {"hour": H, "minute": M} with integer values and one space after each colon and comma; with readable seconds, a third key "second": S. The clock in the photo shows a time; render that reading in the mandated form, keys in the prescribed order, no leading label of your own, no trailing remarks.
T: {"hour": 4, "minute": 54, "second": 10}
